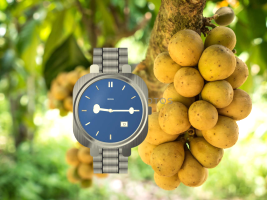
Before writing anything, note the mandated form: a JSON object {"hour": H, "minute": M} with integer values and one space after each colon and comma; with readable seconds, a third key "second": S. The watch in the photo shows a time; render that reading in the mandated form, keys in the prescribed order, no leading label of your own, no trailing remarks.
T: {"hour": 9, "minute": 15}
